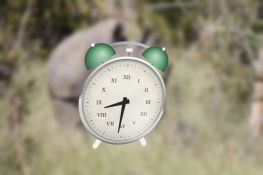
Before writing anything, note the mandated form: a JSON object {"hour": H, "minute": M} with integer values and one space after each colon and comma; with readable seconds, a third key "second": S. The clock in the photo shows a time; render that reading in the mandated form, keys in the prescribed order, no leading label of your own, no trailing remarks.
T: {"hour": 8, "minute": 31}
